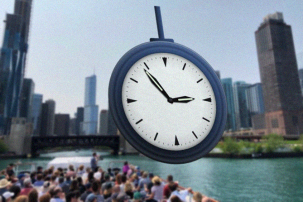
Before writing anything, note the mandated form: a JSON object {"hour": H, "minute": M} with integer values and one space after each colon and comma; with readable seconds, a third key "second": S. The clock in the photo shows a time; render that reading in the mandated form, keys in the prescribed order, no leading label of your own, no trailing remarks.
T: {"hour": 2, "minute": 54}
